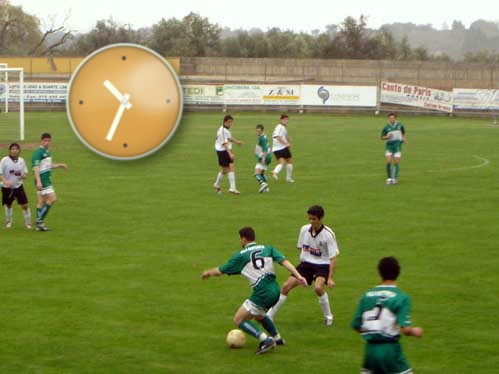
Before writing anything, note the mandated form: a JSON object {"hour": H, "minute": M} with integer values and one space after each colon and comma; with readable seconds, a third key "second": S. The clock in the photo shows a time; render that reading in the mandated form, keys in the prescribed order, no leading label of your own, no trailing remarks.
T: {"hour": 10, "minute": 34}
